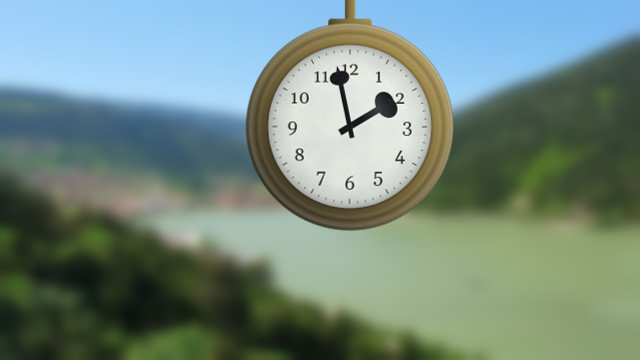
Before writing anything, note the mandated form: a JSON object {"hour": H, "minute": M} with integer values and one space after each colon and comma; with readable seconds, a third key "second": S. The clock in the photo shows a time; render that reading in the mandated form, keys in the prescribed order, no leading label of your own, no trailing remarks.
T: {"hour": 1, "minute": 58}
